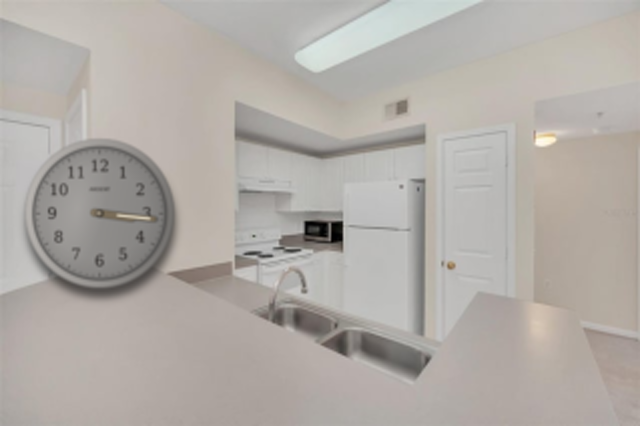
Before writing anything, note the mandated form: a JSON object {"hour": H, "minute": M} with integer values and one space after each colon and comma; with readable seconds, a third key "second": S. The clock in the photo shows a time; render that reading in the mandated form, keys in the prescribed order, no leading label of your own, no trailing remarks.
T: {"hour": 3, "minute": 16}
